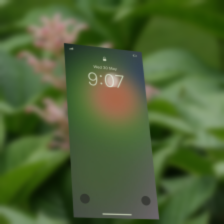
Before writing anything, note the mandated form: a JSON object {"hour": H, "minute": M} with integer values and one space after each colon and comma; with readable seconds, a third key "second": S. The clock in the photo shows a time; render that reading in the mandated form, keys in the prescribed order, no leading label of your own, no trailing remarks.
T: {"hour": 9, "minute": 7}
